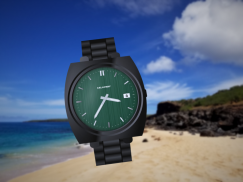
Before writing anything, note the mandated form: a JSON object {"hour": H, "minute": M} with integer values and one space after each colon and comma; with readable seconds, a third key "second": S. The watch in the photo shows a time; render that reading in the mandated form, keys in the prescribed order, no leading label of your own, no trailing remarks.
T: {"hour": 3, "minute": 36}
